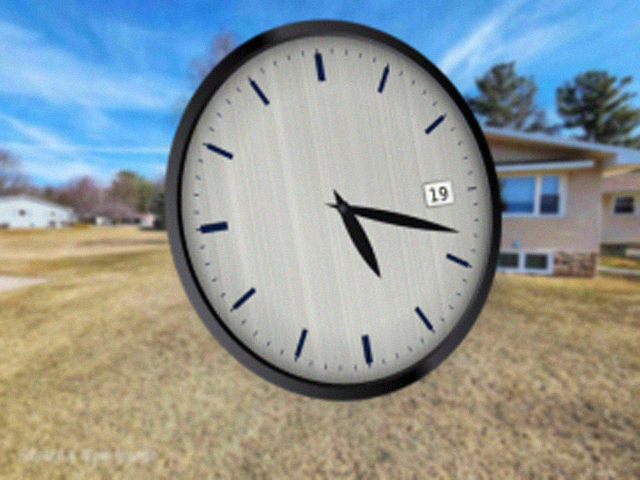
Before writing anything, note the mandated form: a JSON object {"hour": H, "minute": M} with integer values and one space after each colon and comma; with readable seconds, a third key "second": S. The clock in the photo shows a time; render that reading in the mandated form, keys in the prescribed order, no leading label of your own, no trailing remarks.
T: {"hour": 5, "minute": 18}
